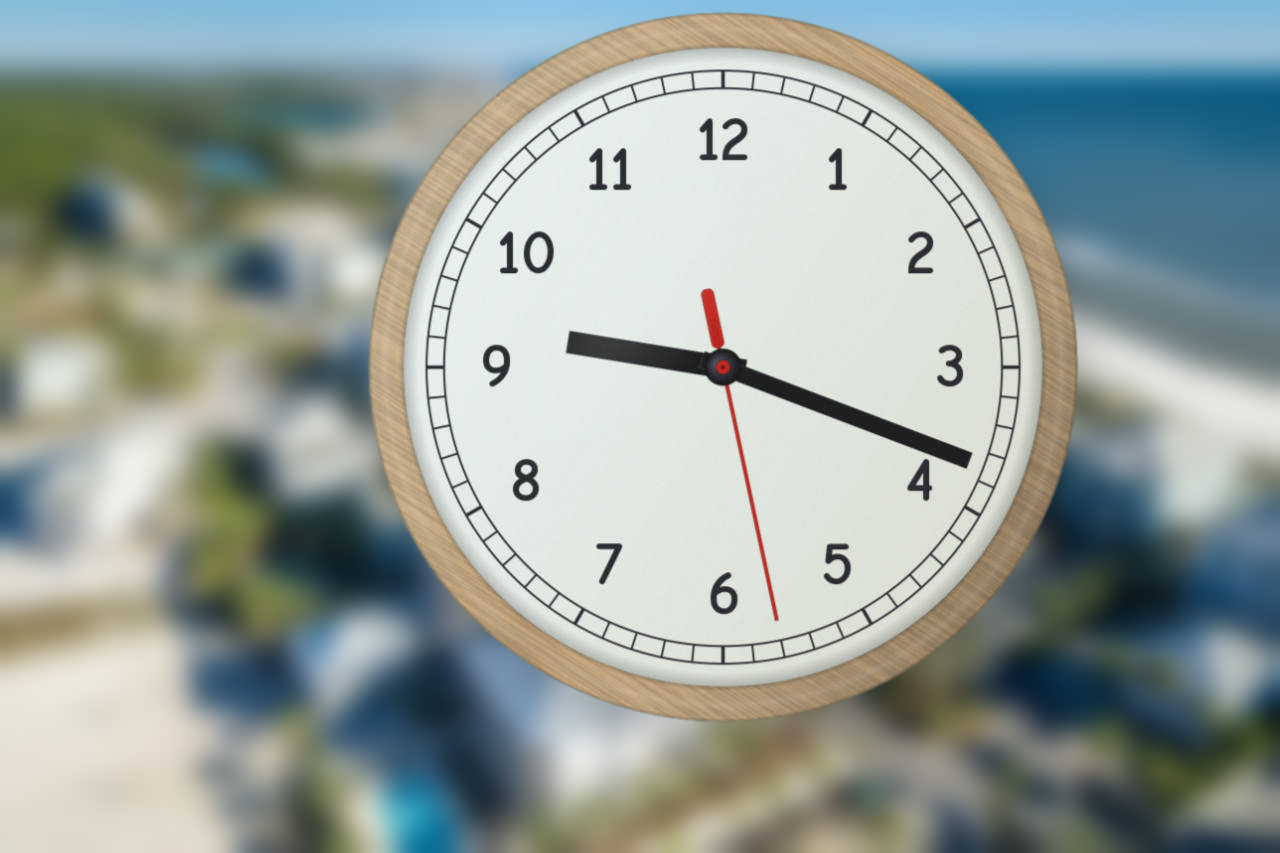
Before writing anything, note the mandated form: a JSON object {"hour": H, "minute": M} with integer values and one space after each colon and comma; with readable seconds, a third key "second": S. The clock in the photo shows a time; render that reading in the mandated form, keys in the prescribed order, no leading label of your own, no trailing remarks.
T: {"hour": 9, "minute": 18, "second": 28}
